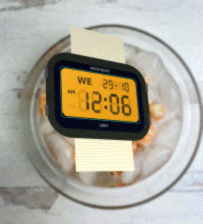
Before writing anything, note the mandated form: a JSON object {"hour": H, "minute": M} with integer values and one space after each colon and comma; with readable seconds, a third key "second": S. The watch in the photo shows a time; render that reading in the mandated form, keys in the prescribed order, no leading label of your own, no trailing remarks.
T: {"hour": 12, "minute": 6}
